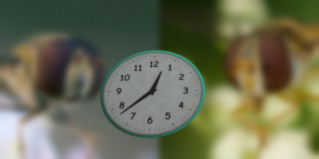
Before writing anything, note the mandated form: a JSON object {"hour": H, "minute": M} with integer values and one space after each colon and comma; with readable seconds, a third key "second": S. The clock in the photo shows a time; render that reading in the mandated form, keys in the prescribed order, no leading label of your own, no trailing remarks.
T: {"hour": 12, "minute": 38}
